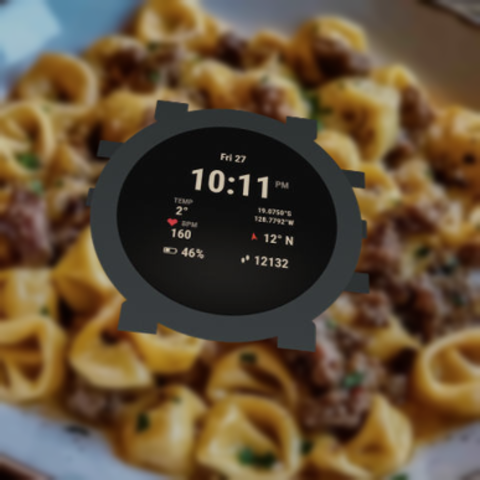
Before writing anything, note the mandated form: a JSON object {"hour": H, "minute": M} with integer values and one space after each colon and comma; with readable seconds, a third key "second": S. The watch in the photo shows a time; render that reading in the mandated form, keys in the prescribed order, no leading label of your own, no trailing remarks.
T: {"hour": 10, "minute": 11}
